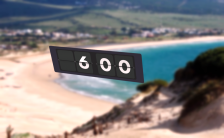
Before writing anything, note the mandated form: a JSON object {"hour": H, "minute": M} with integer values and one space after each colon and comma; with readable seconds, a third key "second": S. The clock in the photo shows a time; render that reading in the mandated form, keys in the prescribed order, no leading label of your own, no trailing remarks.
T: {"hour": 6, "minute": 0}
